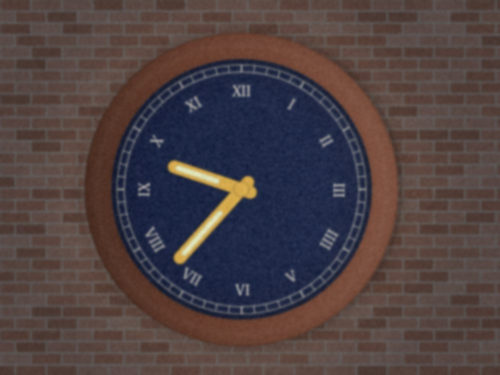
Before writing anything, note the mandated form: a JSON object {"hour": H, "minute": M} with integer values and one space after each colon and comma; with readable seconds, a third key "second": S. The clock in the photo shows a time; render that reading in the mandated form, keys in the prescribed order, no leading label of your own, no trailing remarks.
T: {"hour": 9, "minute": 37}
